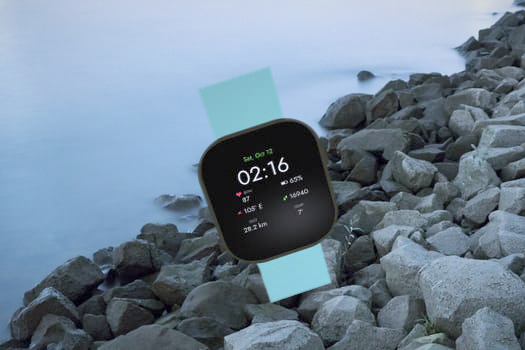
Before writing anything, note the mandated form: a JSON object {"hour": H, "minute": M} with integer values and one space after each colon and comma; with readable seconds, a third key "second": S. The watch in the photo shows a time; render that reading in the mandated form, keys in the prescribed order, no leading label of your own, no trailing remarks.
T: {"hour": 2, "minute": 16}
